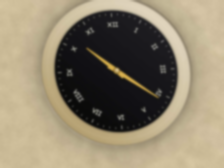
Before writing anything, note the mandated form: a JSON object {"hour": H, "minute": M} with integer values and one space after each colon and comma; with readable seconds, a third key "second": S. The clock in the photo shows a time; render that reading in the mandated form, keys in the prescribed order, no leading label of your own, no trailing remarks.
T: {"hour": 10, "minute": 21}
